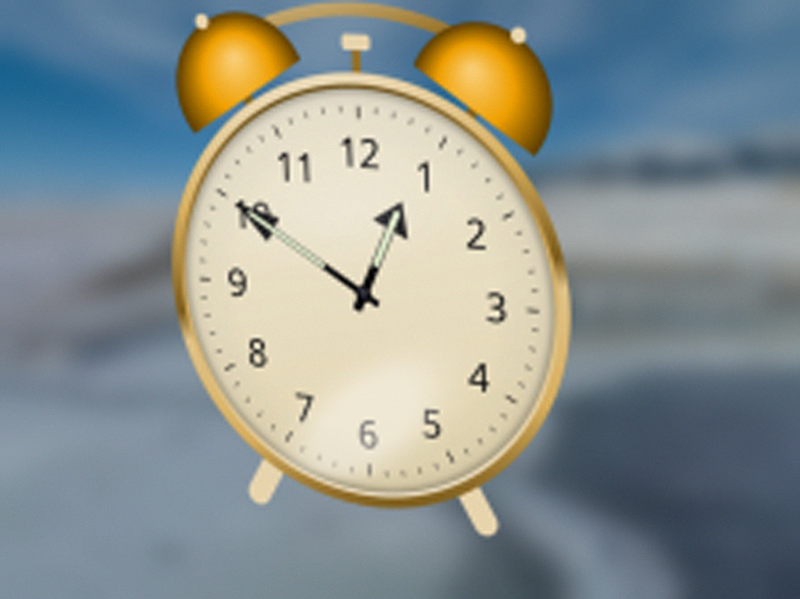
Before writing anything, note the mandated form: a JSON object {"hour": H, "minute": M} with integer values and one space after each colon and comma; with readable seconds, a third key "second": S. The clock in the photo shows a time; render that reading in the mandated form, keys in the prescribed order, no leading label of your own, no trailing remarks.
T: {"hour": 12, "minute": 50}
